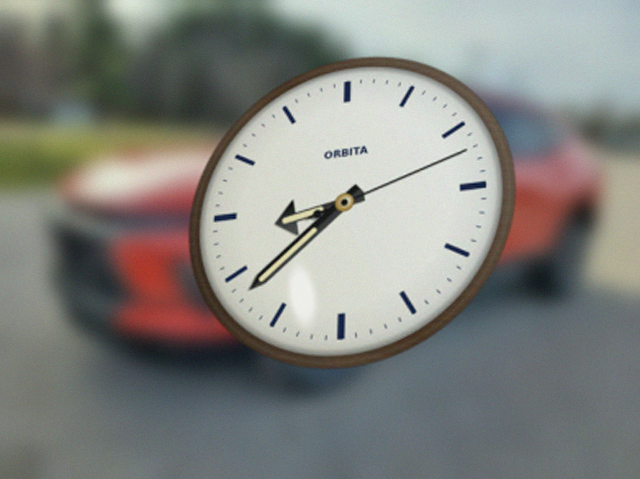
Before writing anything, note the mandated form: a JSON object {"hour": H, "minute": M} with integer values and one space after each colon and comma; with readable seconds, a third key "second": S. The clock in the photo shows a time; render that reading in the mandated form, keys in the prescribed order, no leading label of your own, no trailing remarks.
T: {"hour": 8, "minute": 38, "second": 12}
